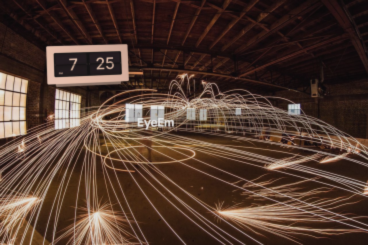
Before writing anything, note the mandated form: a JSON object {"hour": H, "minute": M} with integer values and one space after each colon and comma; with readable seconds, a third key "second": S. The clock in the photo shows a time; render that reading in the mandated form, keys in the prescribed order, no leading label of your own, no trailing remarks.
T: {"hour": 7, "minute": 25}
